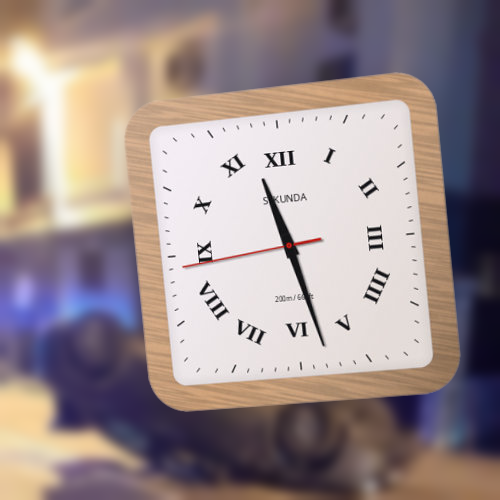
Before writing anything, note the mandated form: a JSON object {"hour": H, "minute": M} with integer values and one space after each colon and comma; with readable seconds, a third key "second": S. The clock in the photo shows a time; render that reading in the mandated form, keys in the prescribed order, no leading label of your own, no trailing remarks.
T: {"hour": 11, "minute": 27, "second": 44}
